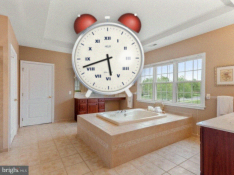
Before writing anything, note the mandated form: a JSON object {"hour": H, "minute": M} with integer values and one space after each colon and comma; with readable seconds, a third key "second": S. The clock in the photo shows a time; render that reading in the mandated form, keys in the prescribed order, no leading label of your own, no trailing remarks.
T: {"hour": 5, "minute": 42}
